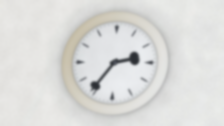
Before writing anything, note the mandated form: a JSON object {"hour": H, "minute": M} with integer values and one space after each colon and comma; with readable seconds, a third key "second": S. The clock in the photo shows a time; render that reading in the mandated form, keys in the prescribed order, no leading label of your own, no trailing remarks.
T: {"hour": 2, "minute": 36}
